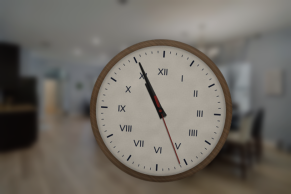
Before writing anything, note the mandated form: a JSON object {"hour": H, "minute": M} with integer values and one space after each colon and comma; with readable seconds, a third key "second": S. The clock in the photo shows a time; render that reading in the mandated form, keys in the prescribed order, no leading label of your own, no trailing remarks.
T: {"hour": 10, "minute": 55, "second": 26}
